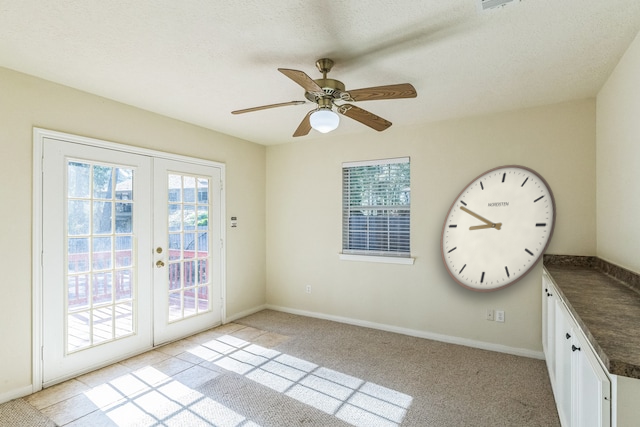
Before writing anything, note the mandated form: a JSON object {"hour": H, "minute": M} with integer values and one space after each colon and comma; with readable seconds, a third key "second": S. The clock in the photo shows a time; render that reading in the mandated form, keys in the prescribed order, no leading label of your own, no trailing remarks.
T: {"hour": 8, "minute": 49}
